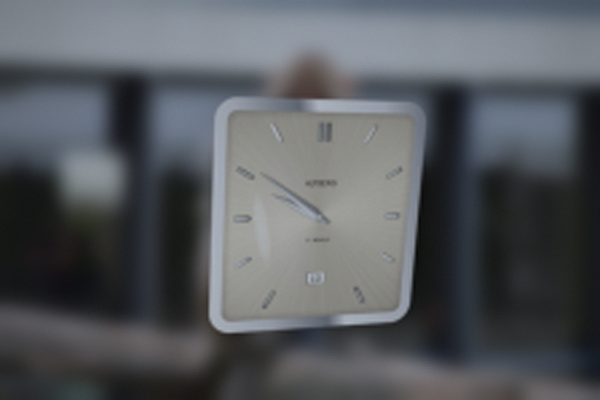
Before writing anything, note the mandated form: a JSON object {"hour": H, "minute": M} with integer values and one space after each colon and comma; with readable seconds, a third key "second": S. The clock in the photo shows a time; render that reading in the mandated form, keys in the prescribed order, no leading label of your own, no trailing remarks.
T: {"hour": 9, "minute": 51}
